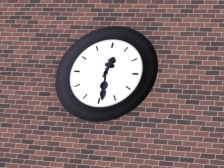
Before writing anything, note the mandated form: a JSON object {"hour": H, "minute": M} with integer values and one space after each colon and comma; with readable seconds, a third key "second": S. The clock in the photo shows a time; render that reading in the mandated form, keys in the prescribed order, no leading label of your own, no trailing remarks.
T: {"hour": 12, "minute": 29}
